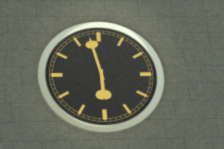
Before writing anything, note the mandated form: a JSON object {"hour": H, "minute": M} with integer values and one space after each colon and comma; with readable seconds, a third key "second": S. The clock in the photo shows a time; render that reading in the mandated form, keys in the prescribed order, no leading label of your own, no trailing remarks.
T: {"hour": 5, "minute": 58}
